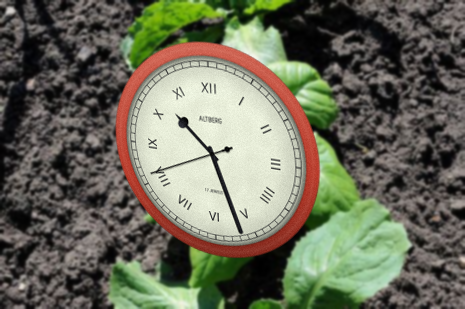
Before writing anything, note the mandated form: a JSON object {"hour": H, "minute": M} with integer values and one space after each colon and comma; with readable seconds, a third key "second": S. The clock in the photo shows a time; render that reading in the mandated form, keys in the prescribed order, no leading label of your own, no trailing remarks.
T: {"hour": 10, "minute": 26, "second": 41}
